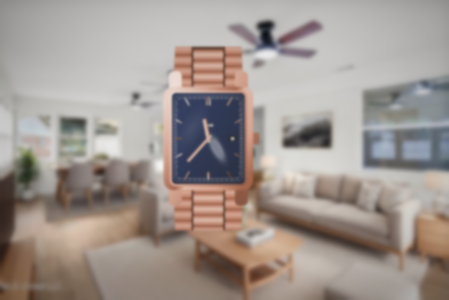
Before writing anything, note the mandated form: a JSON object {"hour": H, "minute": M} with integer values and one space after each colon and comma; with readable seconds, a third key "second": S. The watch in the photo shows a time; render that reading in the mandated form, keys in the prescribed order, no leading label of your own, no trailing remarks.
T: {"hour": 11, "minute": 37}
